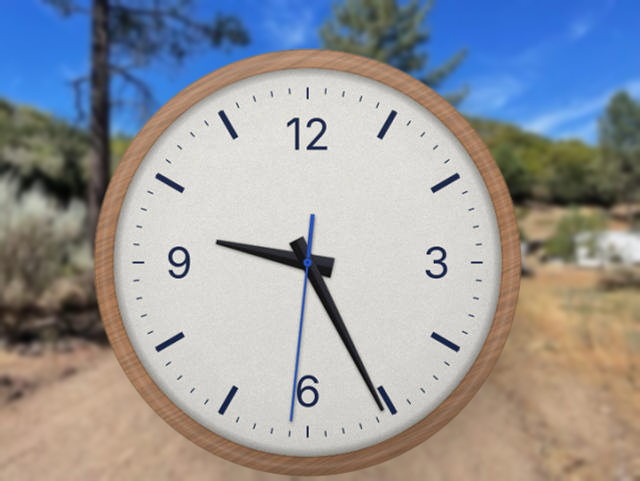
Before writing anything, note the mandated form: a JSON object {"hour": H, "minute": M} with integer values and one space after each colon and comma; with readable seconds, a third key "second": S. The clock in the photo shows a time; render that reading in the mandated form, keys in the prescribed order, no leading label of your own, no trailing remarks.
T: {"hour": 9, "minute": 25, "second": 31}
